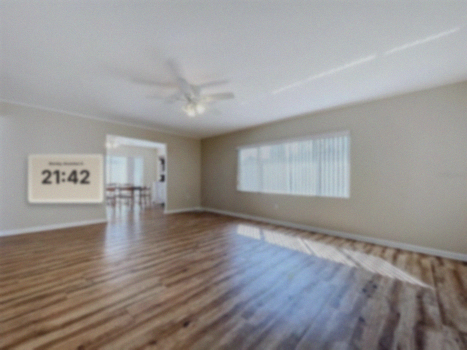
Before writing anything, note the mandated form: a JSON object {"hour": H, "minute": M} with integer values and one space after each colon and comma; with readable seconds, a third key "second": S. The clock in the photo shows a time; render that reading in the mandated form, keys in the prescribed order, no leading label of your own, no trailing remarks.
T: {"hour": 21, "minute": 42}
